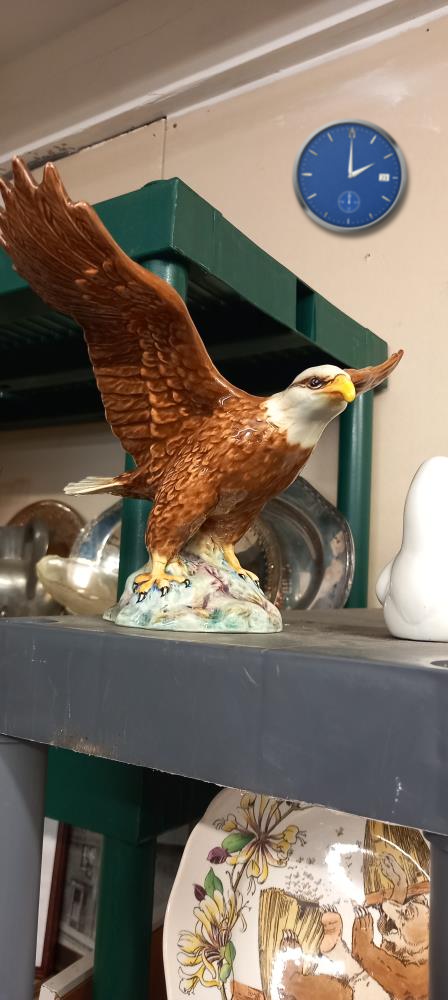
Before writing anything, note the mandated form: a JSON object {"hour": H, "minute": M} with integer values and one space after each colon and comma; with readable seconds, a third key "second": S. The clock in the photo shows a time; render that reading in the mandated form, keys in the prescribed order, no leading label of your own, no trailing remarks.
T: {"hour": 2, "minute": 0}
